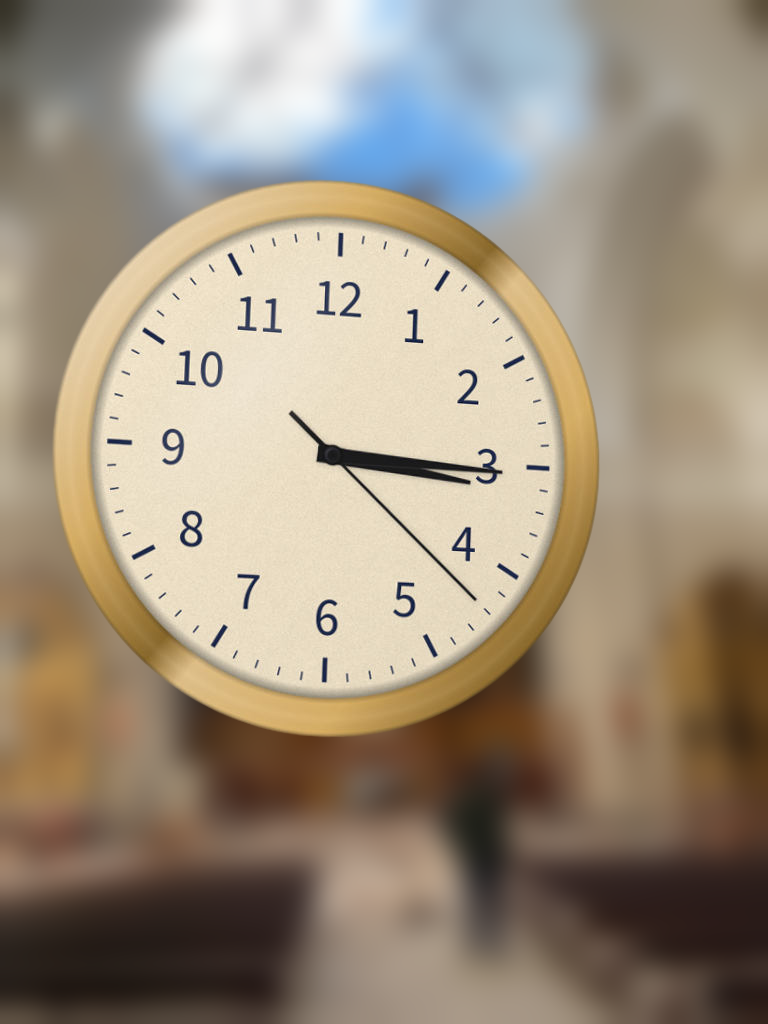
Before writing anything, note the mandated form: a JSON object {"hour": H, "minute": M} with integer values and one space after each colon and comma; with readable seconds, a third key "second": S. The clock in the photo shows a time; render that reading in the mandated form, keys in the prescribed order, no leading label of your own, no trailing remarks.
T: {"hour": 3, "minute": 15, "second": 22}
